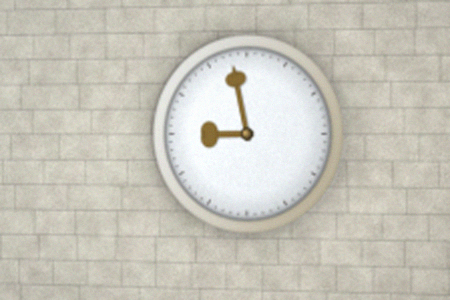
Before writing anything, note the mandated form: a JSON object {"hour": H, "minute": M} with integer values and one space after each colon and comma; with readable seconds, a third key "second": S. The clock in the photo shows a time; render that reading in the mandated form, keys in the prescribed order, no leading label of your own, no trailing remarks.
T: {"hour": 8, "minute": 58}
